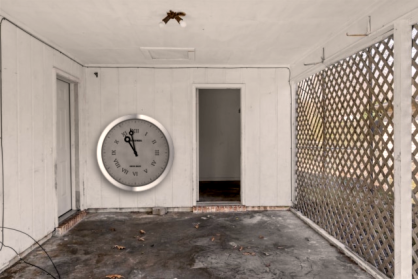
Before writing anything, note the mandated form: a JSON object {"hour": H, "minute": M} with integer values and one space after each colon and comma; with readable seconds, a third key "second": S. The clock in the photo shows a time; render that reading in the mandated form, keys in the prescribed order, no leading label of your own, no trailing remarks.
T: {"hour": 10, "minute": 58}
